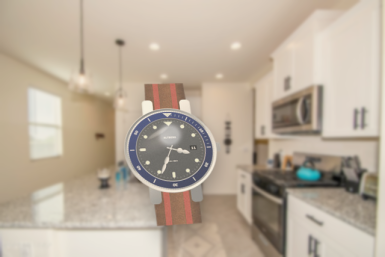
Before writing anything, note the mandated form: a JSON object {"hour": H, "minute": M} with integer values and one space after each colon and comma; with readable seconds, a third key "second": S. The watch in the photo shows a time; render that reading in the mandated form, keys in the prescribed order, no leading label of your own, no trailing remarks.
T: {"hour": 3, "minute": 34}
